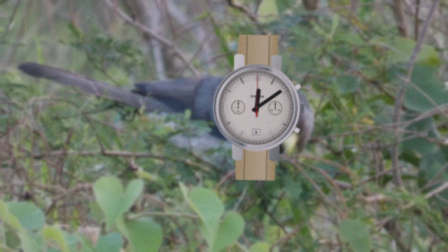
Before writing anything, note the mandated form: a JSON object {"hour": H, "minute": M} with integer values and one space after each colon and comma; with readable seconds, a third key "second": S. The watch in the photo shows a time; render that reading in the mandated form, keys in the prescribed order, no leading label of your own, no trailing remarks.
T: {"hour": 12, "minute": 9}
